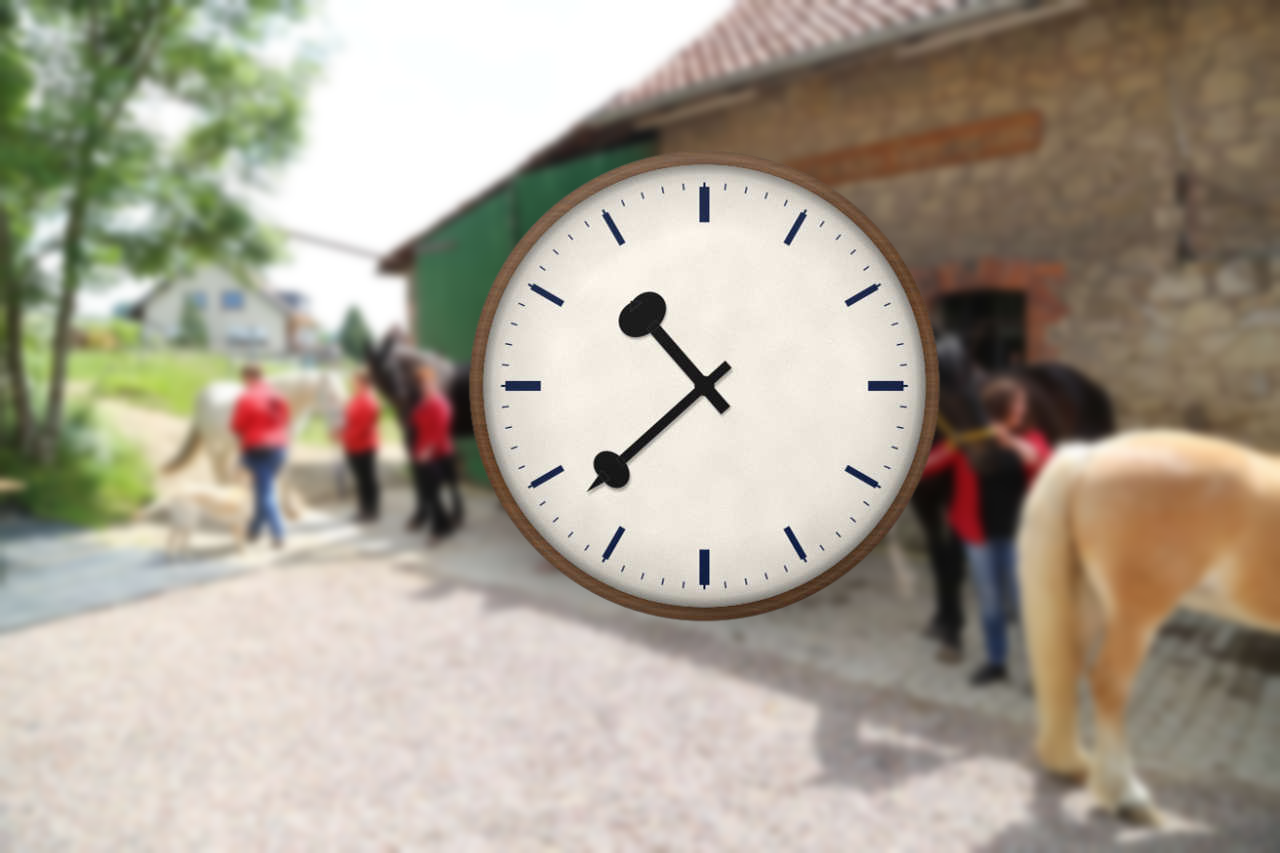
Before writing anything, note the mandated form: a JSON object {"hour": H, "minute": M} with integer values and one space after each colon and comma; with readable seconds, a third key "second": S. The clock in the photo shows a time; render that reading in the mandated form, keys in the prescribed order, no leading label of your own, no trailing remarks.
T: {"hour": 10, "minute": 38}
